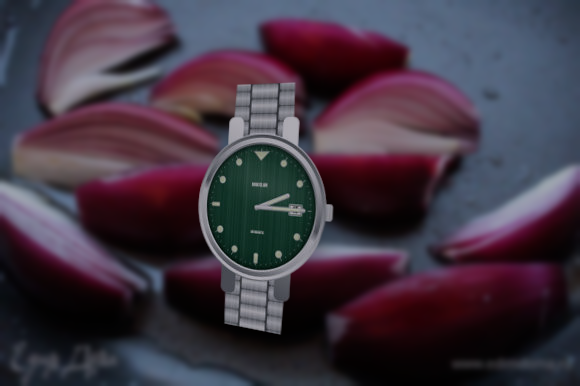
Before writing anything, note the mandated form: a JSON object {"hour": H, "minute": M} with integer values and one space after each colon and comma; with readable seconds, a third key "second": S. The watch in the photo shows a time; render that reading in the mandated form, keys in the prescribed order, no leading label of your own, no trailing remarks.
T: {"hour": 2, "minute": 15}
